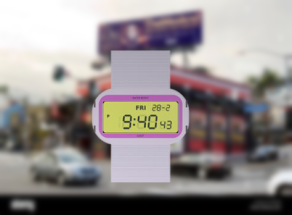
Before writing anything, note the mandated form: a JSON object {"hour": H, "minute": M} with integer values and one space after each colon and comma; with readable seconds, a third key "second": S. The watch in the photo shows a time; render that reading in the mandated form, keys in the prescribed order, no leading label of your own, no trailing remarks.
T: {"hour": 9, "minute": 40, "second": 43}
